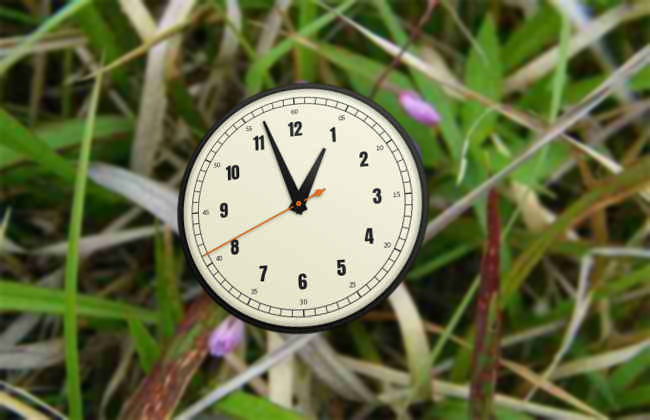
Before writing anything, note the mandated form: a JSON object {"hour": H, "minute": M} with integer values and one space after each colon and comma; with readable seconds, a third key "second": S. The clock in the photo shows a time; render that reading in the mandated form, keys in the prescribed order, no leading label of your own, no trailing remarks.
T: {"hour": 12, "minute": 56, "second": 41}
